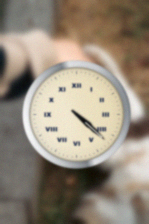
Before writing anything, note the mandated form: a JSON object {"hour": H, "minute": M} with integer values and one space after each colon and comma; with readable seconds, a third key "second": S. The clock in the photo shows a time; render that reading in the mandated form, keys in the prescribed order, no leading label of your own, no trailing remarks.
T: {"hour": 4, "minute": 22}
